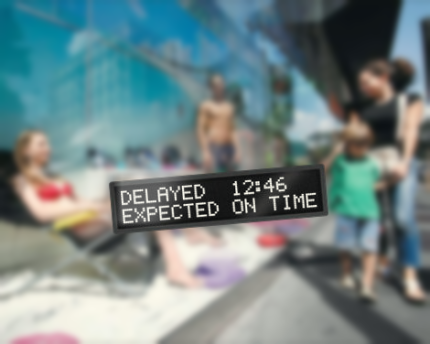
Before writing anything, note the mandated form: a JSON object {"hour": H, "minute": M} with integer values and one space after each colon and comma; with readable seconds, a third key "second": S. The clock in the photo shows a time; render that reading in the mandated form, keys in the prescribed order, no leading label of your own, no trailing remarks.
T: {"hour": 12, "minute": 46}
